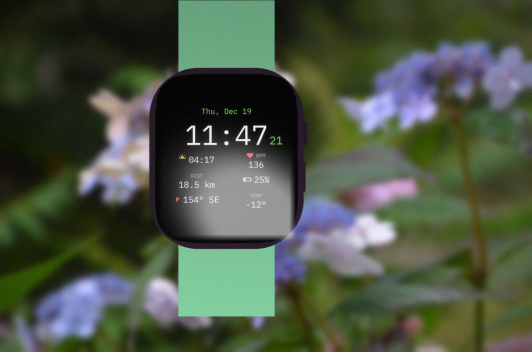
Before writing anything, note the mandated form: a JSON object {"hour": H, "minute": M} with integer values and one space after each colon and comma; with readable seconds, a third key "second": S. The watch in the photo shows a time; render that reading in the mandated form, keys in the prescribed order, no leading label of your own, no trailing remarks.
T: {"hour": 11, "minute": 47, "second": 21}
